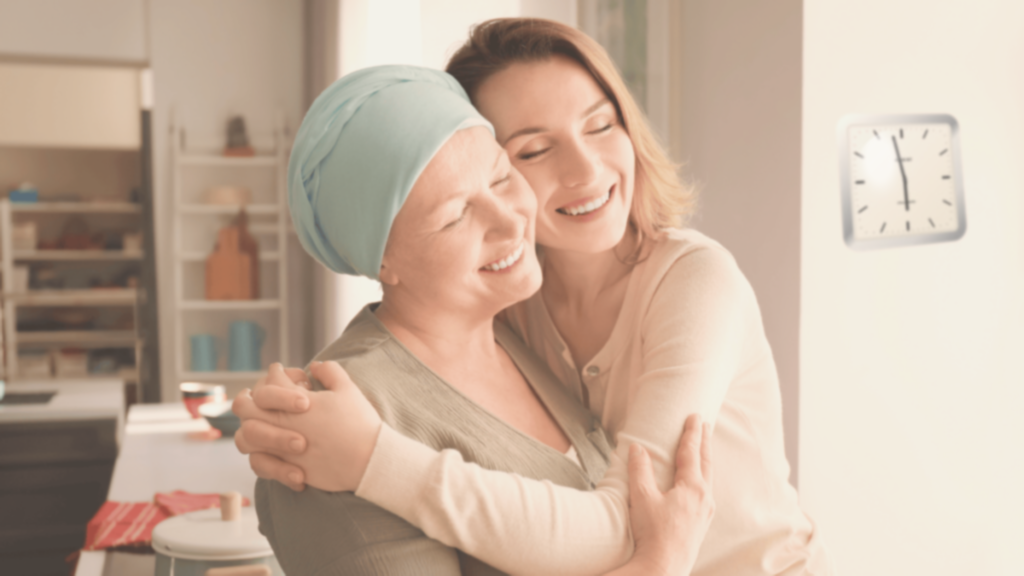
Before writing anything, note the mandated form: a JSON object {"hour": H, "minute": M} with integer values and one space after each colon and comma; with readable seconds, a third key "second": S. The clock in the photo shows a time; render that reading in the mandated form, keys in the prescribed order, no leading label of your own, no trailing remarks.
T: {"hour": 5, "minute": 58}
